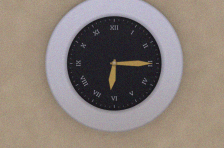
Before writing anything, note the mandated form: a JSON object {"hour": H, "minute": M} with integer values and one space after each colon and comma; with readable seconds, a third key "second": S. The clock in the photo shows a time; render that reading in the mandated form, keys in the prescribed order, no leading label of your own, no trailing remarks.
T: {"hour": 6, "minute": 15}
